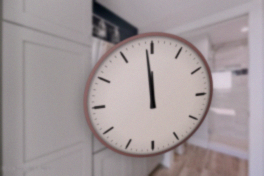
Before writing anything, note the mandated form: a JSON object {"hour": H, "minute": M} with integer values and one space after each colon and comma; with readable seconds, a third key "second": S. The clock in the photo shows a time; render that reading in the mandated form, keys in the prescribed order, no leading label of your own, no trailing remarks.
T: {"hour": 11, "minute": 59}
